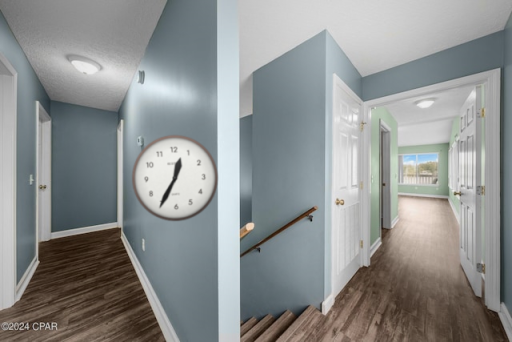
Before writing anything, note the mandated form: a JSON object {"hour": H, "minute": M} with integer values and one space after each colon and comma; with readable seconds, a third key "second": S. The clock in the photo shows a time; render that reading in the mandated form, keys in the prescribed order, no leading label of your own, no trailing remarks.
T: {"hour": 12, "minute": 35}
